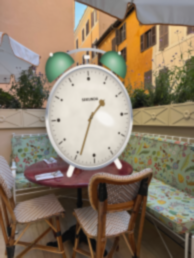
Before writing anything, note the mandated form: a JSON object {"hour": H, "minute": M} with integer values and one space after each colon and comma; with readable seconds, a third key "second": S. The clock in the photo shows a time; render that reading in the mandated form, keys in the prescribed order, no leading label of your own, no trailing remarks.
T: {"hour": 1, "minute": 34}
